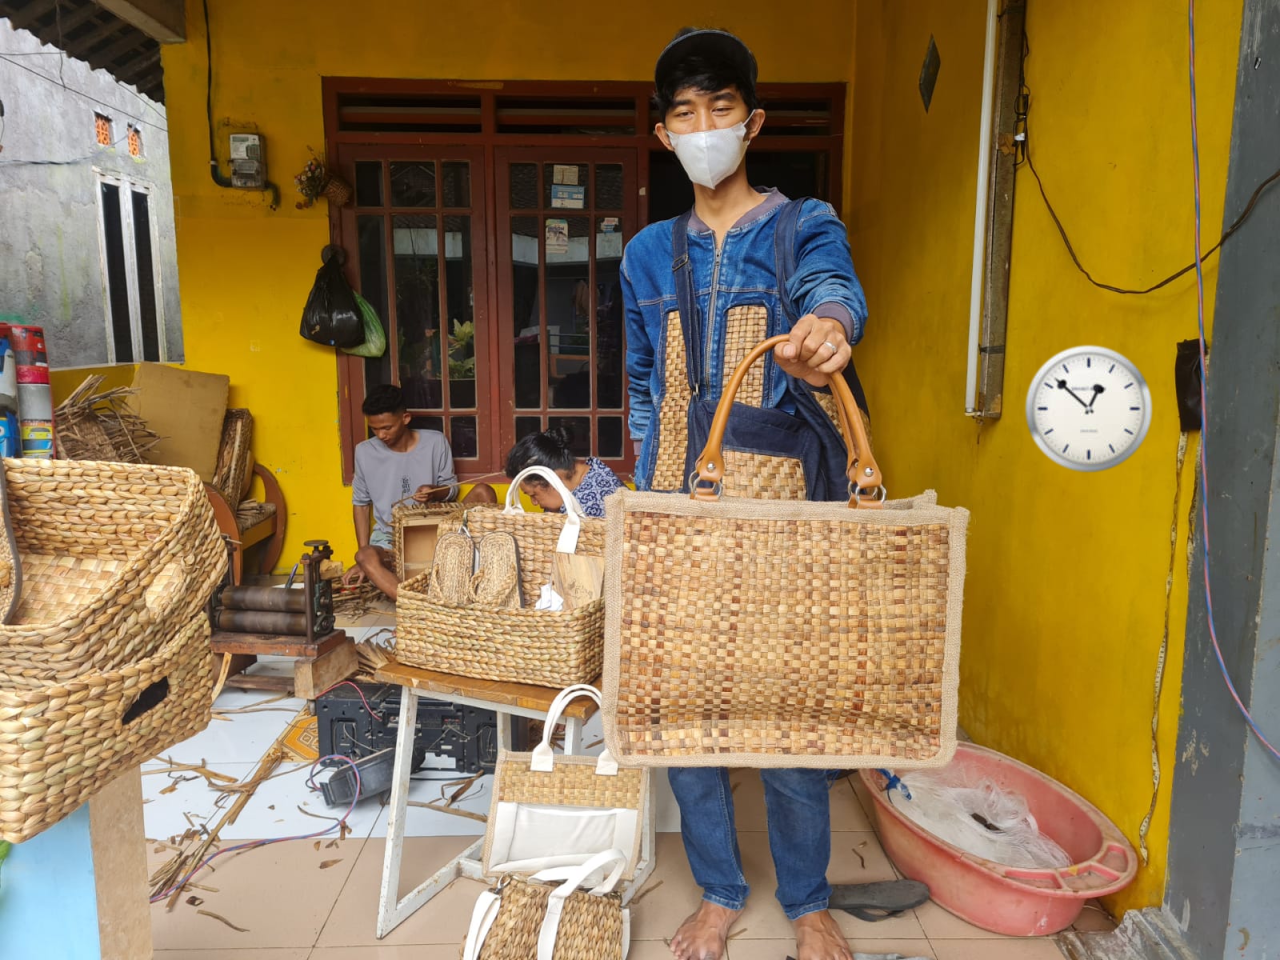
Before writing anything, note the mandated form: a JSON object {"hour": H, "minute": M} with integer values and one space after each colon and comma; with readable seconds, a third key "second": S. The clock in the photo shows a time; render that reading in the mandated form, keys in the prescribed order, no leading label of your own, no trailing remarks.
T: {"hour": 12, "minute": 52}
